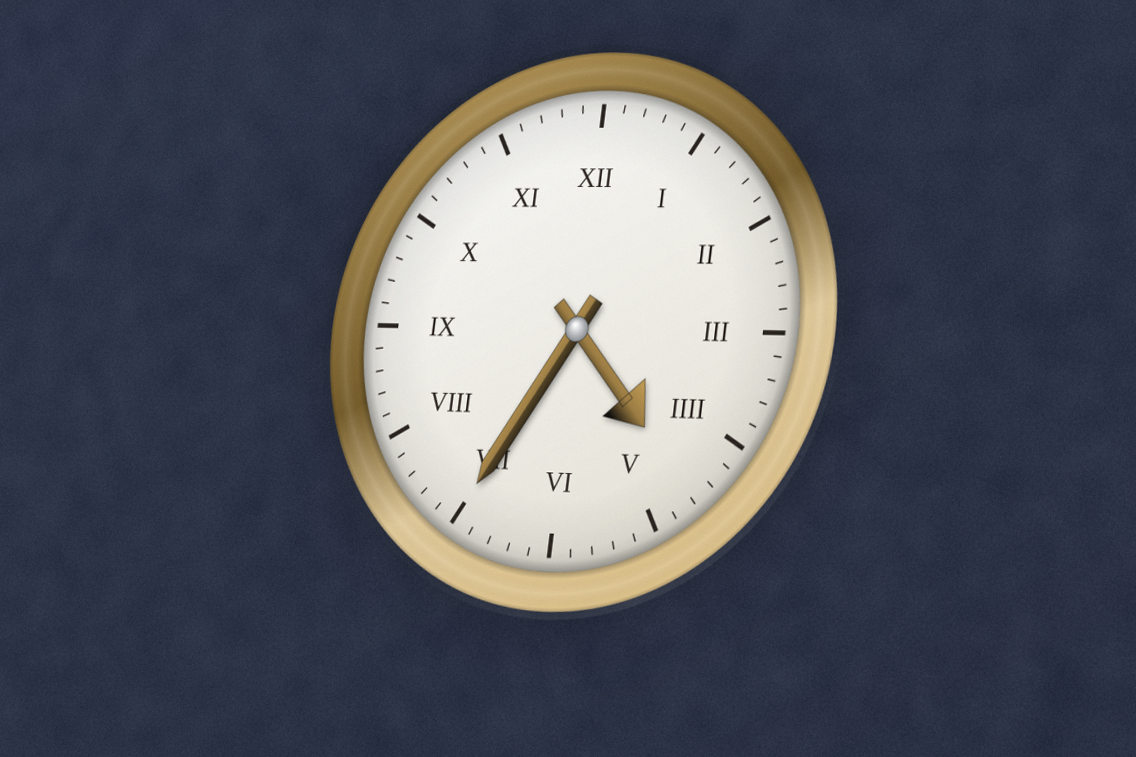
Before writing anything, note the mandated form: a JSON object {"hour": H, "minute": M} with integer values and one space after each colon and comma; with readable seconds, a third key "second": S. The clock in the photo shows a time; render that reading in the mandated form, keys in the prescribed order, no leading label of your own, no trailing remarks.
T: {"hour": 4, "minute": 35}
